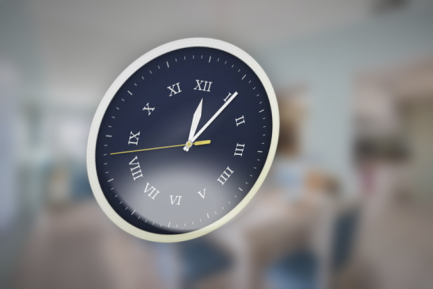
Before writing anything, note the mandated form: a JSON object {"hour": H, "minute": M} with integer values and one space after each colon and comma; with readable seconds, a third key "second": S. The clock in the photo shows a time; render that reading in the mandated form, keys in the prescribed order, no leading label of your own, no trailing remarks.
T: {"hour": 12, "minute": 5, "second": 43}
